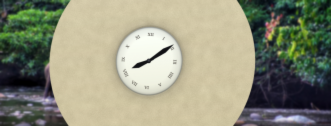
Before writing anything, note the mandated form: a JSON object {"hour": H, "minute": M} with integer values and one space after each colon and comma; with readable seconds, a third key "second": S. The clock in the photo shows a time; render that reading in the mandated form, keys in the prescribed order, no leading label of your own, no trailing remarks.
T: {"hour": 8, "minute": 9}
